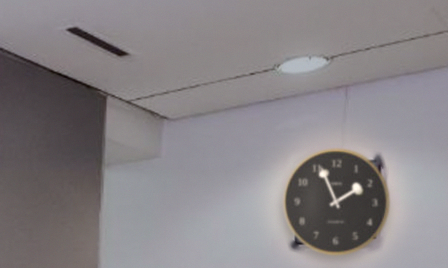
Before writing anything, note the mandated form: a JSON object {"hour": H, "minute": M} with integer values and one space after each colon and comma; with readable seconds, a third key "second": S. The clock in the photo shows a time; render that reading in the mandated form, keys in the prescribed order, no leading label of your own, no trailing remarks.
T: {"hour": 1, "minute": 56}
